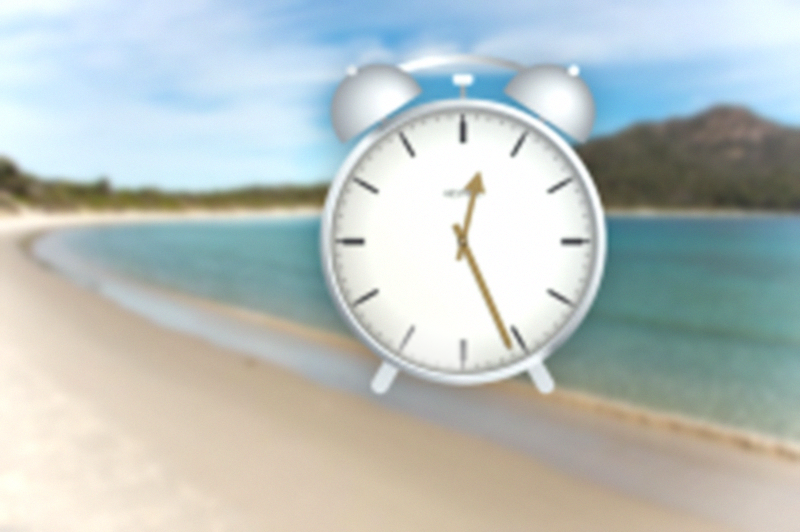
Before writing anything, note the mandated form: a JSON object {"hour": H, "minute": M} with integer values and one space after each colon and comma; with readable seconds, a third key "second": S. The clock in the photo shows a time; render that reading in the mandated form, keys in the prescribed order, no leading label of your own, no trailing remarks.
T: {"hour": 12, "minute": 26}
